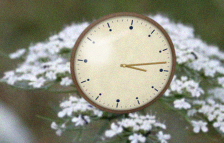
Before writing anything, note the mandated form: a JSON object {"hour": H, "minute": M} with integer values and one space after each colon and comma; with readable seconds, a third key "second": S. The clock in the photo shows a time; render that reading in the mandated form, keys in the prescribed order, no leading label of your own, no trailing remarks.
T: {"hour": 3, "minute": 13}
